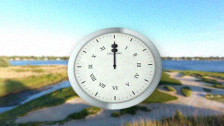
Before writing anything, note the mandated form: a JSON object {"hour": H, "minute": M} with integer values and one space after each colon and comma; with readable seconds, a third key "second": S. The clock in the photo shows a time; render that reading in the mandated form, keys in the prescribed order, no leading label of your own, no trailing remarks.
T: {"hour": 12, "minute": 0}
